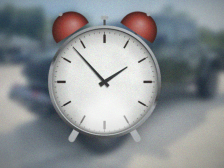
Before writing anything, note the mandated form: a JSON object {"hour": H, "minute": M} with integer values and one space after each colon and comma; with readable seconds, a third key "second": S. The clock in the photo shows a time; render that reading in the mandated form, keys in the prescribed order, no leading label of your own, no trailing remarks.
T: {"hour": 1, "minute": 53}
